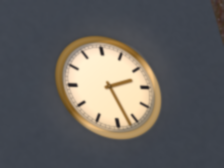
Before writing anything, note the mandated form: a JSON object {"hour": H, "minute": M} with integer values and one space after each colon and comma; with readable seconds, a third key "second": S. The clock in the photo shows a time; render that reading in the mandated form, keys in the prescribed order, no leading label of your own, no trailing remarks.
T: {"hour": 2, "minute": 27}
